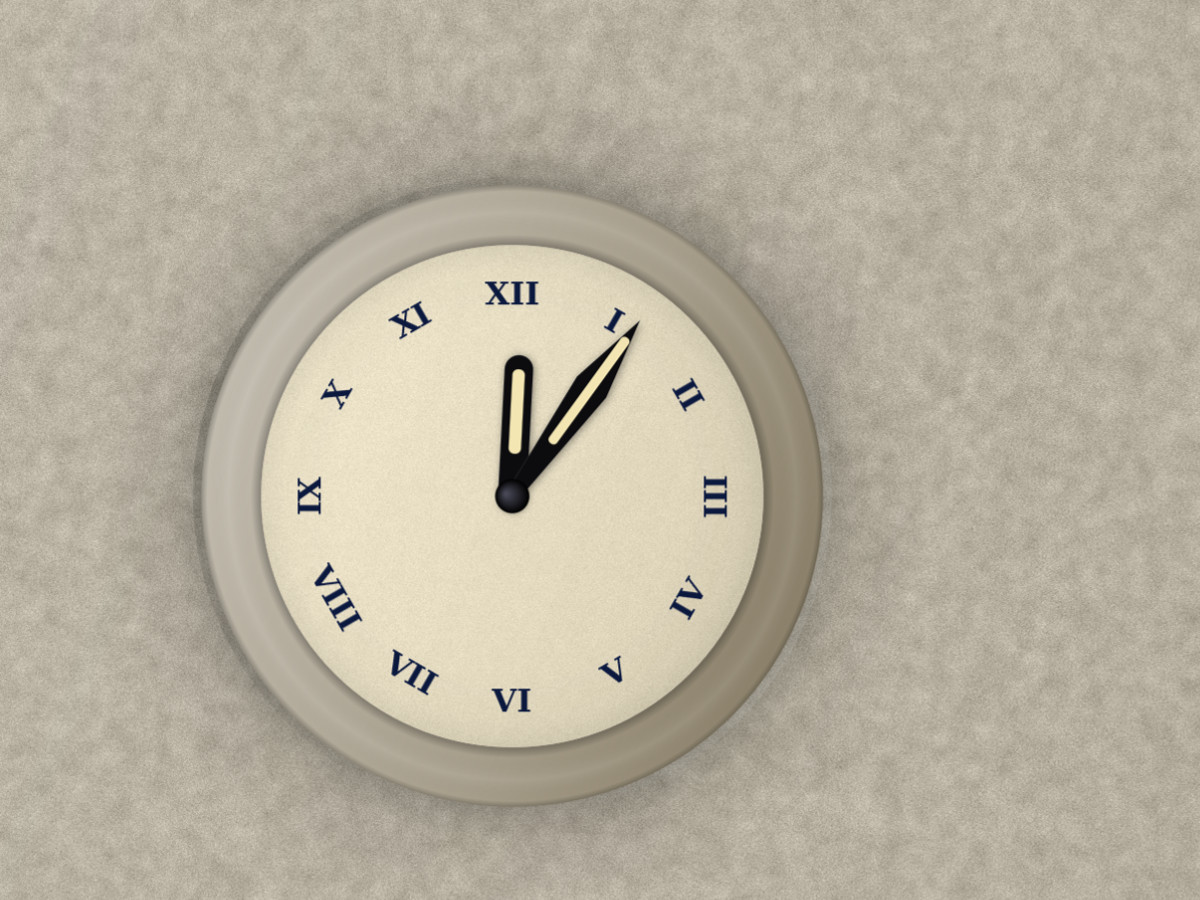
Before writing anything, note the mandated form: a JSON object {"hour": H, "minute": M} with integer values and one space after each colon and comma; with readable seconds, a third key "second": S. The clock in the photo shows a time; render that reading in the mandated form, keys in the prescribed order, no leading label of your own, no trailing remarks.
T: {"hour": 12, "minute": 6}
